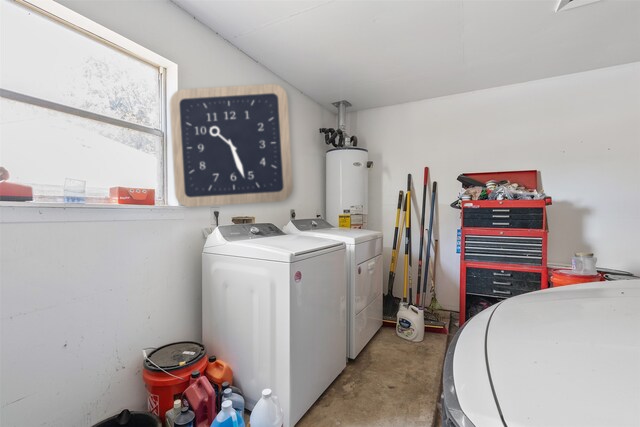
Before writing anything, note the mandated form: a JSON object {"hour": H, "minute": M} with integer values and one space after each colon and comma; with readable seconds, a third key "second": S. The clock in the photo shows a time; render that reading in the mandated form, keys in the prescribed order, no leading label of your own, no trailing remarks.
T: {"hour": 10, "minute": 27}
